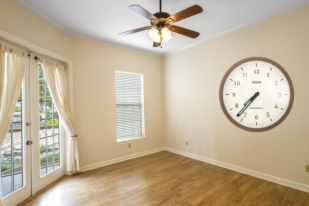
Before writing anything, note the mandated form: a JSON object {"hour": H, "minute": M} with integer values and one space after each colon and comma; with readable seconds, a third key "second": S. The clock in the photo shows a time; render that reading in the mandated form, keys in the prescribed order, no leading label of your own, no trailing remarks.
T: {"hour": 7, "minute": 37}
